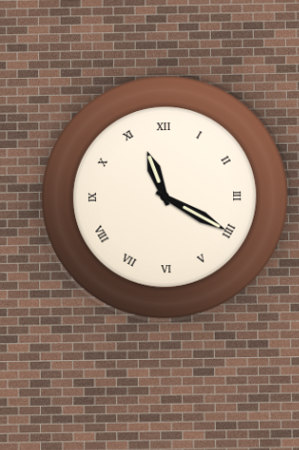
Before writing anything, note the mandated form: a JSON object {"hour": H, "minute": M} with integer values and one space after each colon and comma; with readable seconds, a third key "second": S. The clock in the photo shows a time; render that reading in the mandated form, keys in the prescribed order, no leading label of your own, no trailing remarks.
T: {"hour": 11, "minute": 20}
